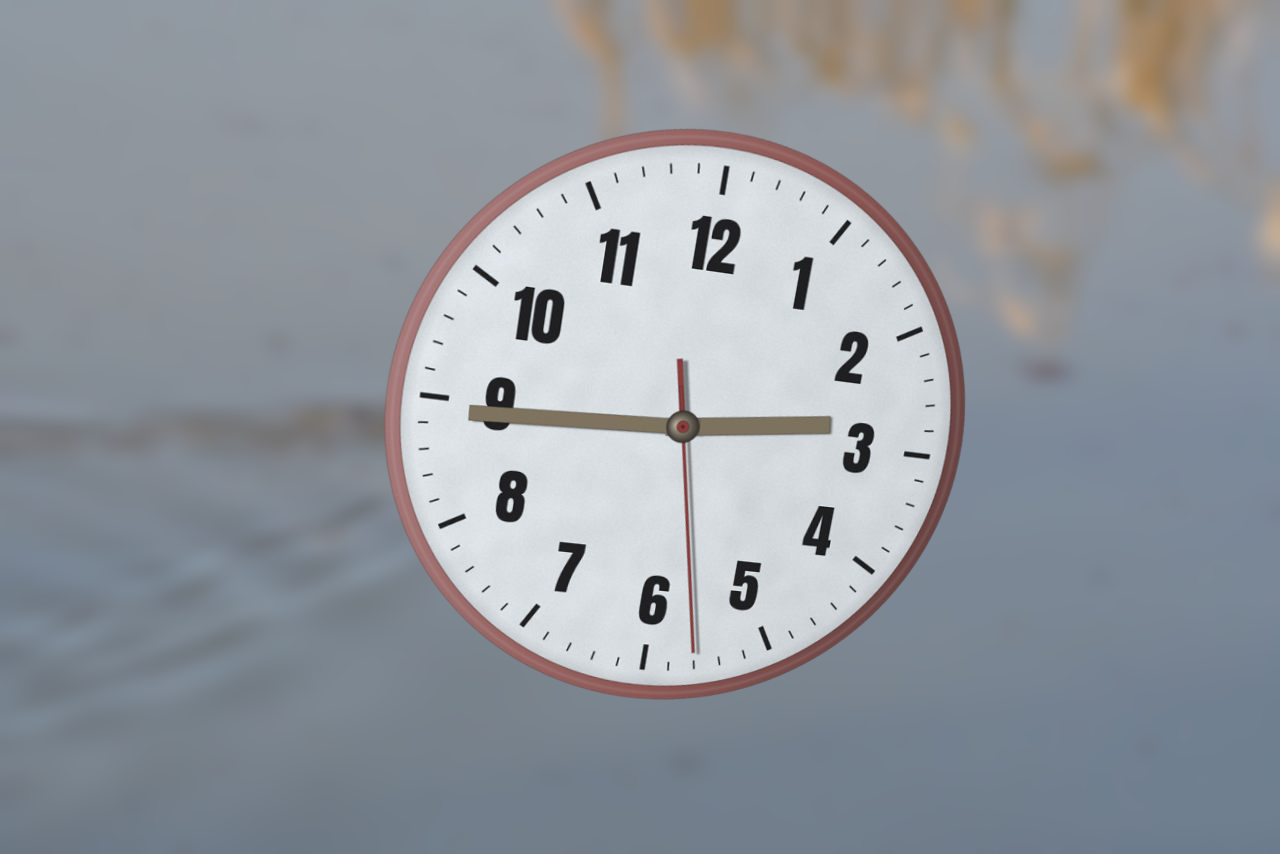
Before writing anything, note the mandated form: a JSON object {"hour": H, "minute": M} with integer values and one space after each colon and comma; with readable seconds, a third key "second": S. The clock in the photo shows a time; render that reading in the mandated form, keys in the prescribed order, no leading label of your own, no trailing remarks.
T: {"hour": 2, "minute": 44, "second": 28}
